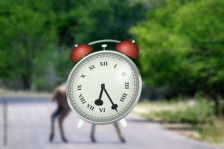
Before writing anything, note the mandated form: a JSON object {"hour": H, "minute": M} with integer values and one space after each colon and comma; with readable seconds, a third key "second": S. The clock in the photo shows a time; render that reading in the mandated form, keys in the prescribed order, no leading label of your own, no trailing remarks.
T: {"hour": 6, "minute": 25}
